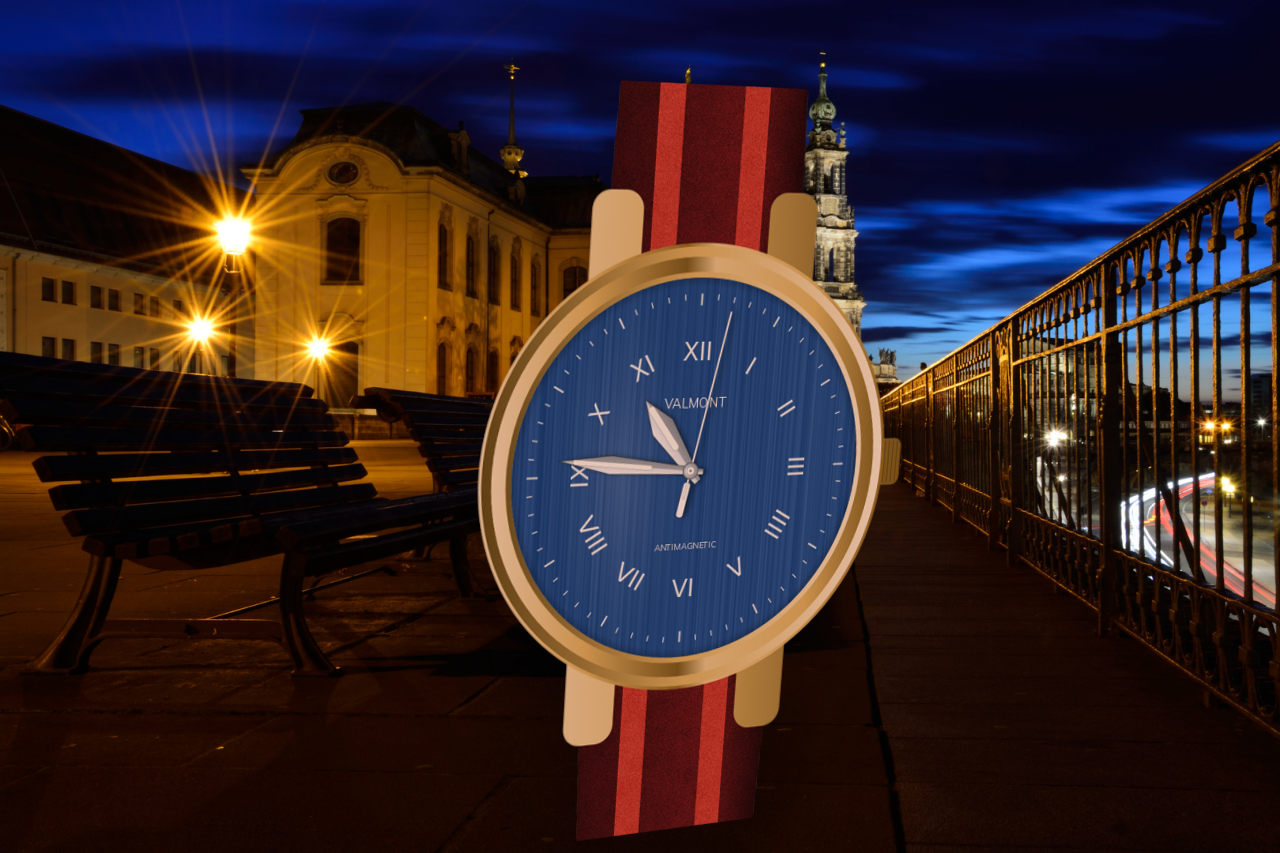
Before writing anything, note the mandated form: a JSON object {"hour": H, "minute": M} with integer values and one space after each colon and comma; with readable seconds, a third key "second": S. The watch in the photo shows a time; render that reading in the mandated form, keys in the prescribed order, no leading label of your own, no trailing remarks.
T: {"hour": 10, "minute": 46, "second": 2}
